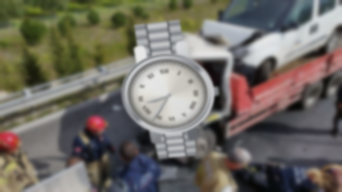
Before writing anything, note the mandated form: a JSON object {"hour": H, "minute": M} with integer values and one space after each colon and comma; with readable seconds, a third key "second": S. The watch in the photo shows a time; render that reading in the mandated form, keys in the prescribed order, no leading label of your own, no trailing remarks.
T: {"hour": 8, "minute": 36}
